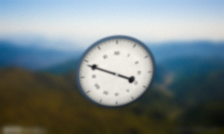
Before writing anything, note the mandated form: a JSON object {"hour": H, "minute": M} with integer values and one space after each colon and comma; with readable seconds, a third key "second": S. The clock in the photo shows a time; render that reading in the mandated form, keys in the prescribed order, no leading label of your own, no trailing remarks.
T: {"hour": 3, "minute": 49}
